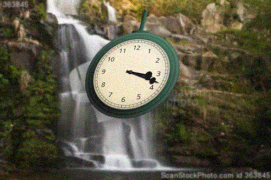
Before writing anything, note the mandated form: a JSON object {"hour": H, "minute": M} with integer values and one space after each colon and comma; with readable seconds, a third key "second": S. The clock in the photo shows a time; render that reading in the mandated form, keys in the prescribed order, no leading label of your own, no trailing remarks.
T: {"hour": 3, "minute": 18}
